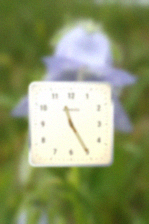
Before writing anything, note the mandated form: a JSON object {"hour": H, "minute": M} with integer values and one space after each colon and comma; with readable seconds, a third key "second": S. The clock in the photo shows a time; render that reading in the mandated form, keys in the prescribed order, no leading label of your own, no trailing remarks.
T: {"hour": 11, "minute": 25}
